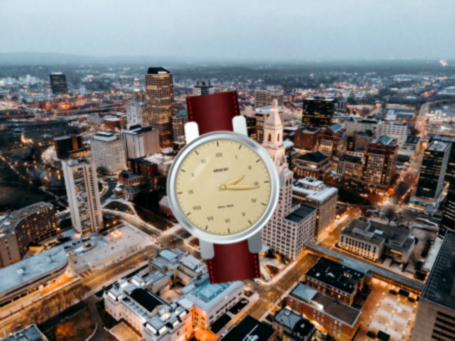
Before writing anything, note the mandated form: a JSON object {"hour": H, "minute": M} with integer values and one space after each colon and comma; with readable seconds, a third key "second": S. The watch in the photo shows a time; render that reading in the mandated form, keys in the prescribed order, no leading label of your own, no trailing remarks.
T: {"hour": 2, "minute": 16}
